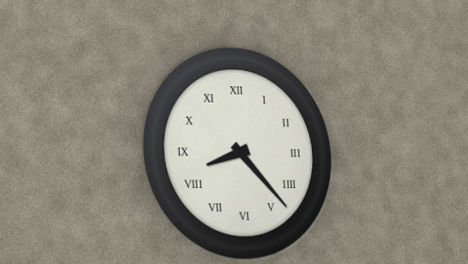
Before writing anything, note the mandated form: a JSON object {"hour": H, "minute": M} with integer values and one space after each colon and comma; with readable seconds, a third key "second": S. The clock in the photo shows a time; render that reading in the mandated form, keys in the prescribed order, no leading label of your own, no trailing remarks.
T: {"hour": 8, "minute": 23}
